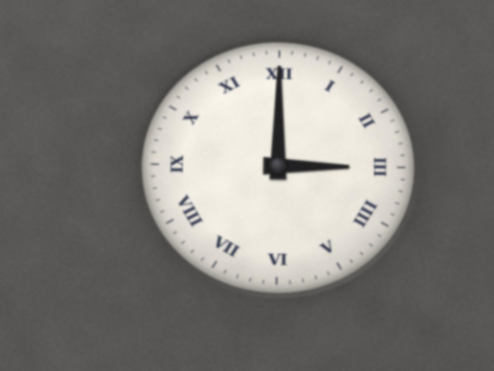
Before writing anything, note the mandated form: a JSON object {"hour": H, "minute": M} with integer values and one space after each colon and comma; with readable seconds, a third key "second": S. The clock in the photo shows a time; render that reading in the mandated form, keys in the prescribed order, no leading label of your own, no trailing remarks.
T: {"hour": 3, "minute": 0}
